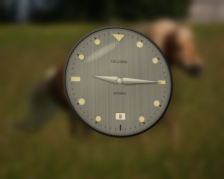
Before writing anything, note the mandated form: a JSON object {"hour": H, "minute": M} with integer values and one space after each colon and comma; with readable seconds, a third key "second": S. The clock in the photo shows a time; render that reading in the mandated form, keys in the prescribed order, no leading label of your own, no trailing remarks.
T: {"hour": 9, "minute": 15}
